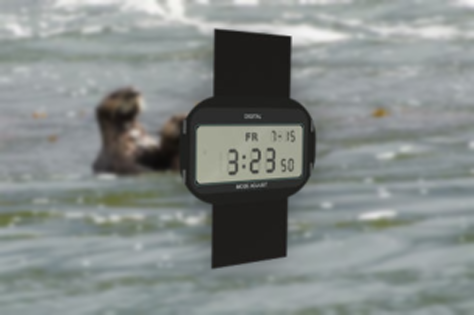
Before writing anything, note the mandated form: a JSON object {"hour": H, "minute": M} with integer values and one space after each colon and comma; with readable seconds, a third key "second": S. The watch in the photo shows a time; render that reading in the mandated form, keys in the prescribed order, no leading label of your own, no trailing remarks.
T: {"hour": 3, "minute": 23, "second": 50}
